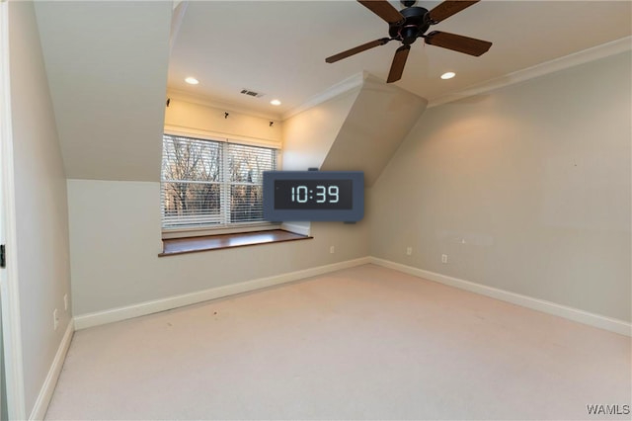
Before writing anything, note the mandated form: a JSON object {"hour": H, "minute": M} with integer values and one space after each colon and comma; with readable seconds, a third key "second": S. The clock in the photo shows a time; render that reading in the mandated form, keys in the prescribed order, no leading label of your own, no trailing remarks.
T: {"hour": 10, "minute": 39}
